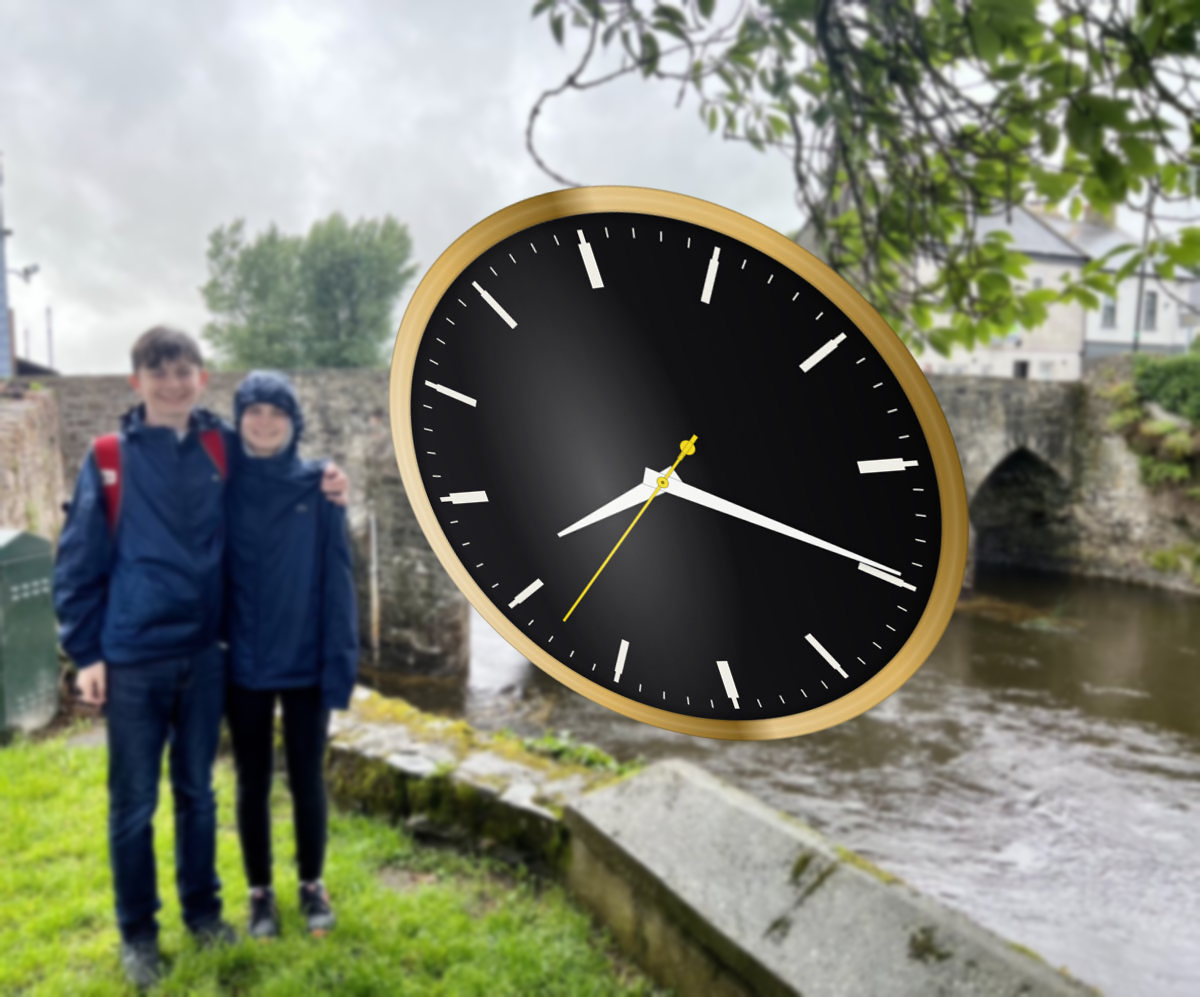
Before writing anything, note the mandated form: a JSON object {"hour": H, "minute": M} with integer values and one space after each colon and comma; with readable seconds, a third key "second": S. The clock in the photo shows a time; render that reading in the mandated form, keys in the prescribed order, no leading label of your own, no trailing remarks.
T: {"hour": 8, "minute": 19, "second": 38}
